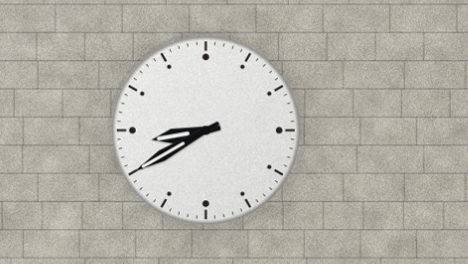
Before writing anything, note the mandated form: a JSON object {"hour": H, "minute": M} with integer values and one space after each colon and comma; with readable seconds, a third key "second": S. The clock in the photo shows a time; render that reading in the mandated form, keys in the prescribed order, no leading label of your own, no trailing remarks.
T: {"hour": 8, "minute": 40}
